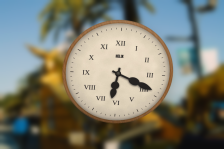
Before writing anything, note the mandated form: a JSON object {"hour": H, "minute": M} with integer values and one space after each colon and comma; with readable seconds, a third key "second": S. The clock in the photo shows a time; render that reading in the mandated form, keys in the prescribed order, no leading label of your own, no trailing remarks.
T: {"hour": 6, "minute": 19}
